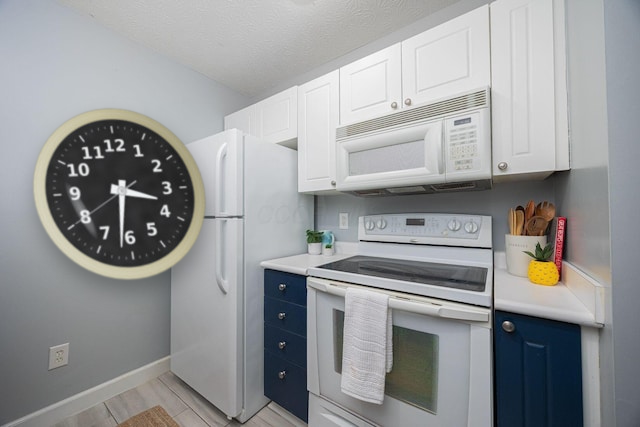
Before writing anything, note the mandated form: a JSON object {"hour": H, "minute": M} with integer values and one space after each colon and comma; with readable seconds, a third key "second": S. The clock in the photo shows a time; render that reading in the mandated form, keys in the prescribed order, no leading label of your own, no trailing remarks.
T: {"hour": 3, "minute": 31, "second": 40}
